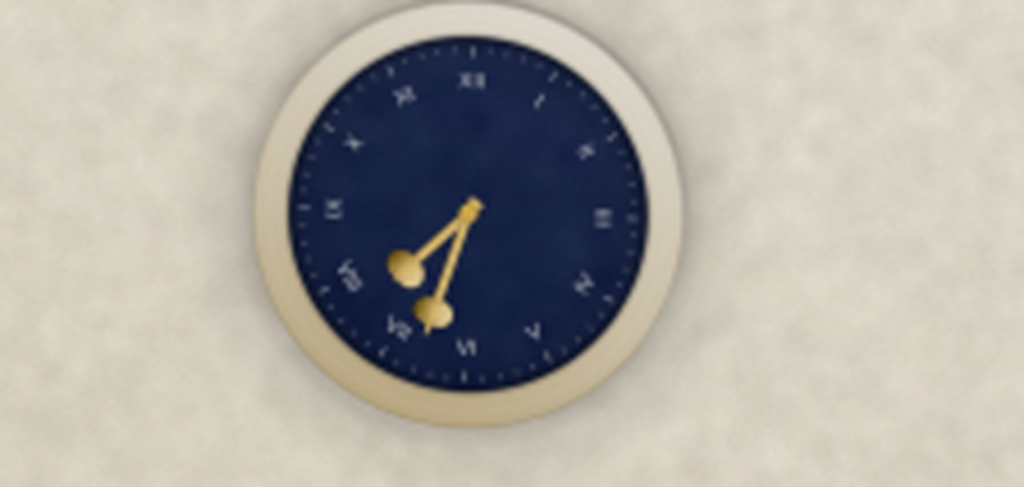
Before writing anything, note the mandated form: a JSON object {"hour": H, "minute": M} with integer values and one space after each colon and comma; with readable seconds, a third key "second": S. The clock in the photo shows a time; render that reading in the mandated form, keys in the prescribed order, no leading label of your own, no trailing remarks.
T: {"hour": 7, "minute": 33}
